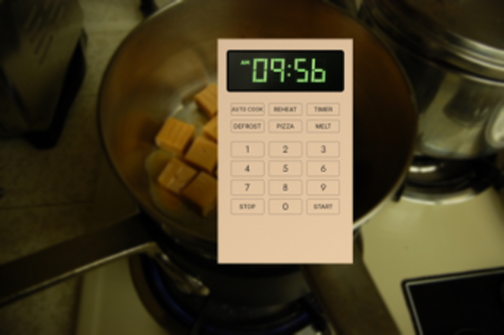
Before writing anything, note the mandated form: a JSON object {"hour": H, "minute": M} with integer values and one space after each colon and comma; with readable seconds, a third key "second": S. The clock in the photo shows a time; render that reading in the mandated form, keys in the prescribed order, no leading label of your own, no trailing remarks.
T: {"hour": 9, "minute": 56}
